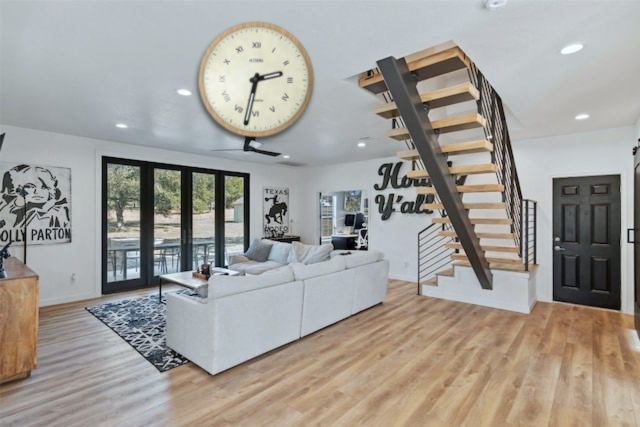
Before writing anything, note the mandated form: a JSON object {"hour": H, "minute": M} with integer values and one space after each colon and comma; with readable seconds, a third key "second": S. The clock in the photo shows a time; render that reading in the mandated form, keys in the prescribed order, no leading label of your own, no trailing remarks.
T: {"hour": 2, "minute": 32}
